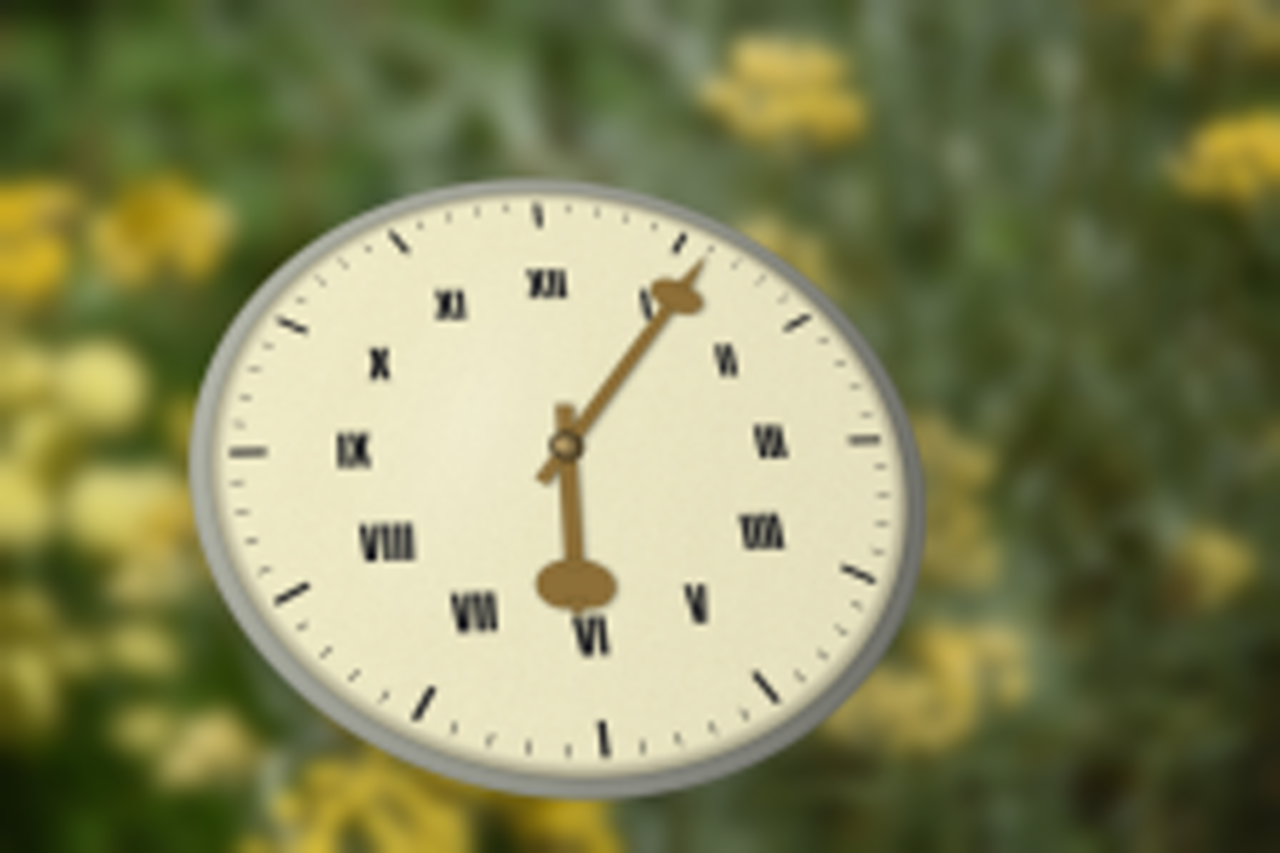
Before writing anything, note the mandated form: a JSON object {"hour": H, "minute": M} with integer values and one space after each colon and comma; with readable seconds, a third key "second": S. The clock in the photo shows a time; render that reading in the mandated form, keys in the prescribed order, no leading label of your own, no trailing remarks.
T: {"hour": 6, "minute": 6}
